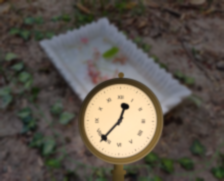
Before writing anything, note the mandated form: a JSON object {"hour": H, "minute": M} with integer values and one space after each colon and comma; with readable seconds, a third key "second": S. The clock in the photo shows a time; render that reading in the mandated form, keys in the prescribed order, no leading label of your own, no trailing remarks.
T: {"hour": 12, "minute": 37}
